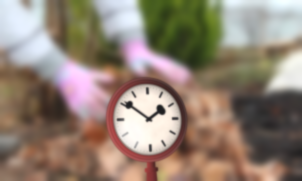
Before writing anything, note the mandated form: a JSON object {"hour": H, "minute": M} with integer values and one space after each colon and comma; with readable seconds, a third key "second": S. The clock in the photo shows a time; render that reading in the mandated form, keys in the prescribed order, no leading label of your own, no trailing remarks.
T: {"hour": 1, "minute": 51}
